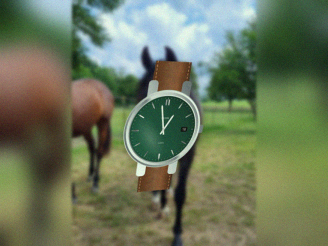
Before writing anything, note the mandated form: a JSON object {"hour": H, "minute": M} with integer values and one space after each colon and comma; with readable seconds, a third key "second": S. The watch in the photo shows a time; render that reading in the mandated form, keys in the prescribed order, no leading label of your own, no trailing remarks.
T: {"hour": 12, "minute": 58}
